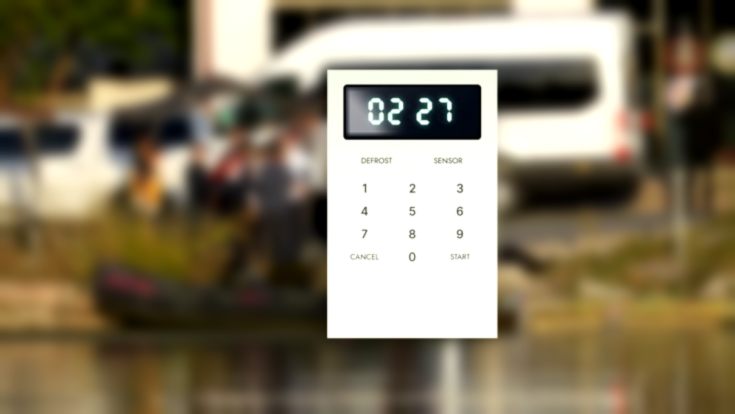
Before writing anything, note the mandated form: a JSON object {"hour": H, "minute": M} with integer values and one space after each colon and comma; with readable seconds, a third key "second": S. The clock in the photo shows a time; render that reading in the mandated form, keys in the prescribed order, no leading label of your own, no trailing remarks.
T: {"hour": 2, "minute": 27}
